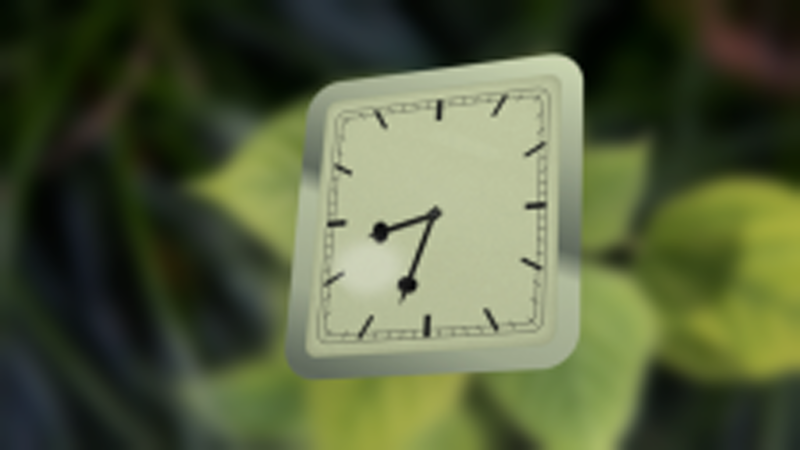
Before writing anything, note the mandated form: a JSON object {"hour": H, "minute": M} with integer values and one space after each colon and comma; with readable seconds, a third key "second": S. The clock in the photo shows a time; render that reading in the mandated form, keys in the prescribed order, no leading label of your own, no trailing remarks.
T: {"hour": 8, "minute": 33}
